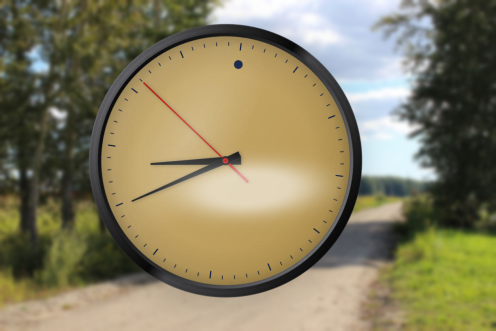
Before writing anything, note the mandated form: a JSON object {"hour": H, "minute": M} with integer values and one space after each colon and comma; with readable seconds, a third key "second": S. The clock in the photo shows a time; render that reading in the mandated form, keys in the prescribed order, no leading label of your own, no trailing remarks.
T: {"hour": 8, "minute": 39, "second": 51}
